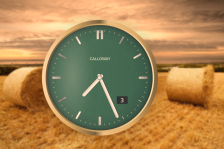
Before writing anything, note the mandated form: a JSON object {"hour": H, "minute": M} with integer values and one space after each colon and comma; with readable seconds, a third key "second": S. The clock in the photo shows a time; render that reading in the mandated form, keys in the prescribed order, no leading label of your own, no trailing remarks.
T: {"hour": 7, "minute": 26}
